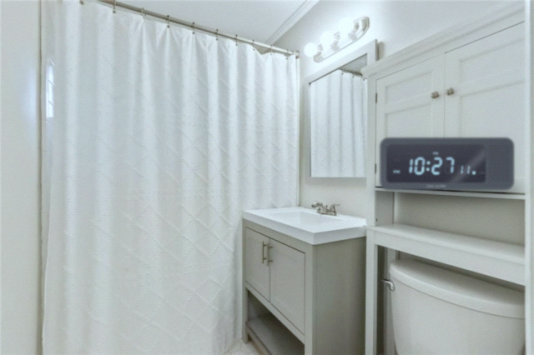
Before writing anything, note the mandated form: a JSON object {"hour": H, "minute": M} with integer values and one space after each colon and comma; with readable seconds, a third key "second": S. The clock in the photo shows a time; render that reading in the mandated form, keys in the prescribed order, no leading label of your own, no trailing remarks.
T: {"hour": 10, "minute": 27}
